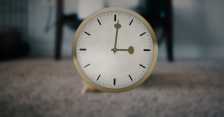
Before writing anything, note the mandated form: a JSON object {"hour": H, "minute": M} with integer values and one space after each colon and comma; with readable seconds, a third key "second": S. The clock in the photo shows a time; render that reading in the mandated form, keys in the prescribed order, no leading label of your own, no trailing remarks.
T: {"hour": 3, "minute": 1}
